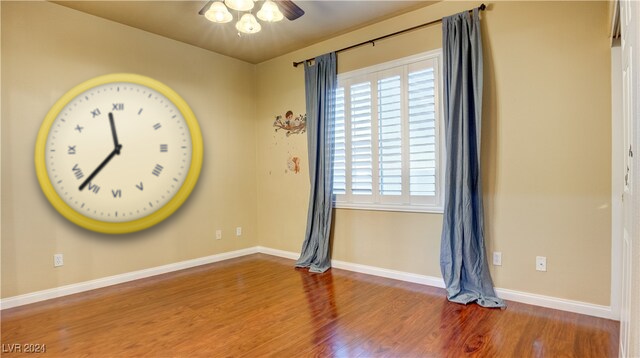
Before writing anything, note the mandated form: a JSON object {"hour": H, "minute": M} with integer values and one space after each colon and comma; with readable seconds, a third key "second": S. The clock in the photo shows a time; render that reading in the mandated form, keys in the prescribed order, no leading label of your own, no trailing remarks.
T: {"hour": 11, "minute": 37}
